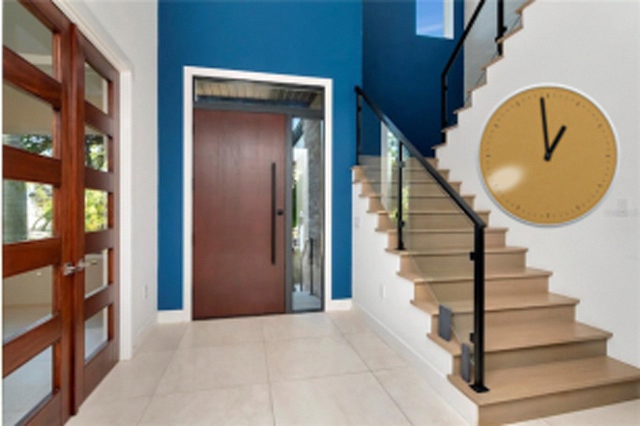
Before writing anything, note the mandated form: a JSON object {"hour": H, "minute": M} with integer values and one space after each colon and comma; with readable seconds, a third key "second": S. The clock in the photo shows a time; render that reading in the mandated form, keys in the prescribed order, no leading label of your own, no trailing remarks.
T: {"hour": 12, "minute": 59}
